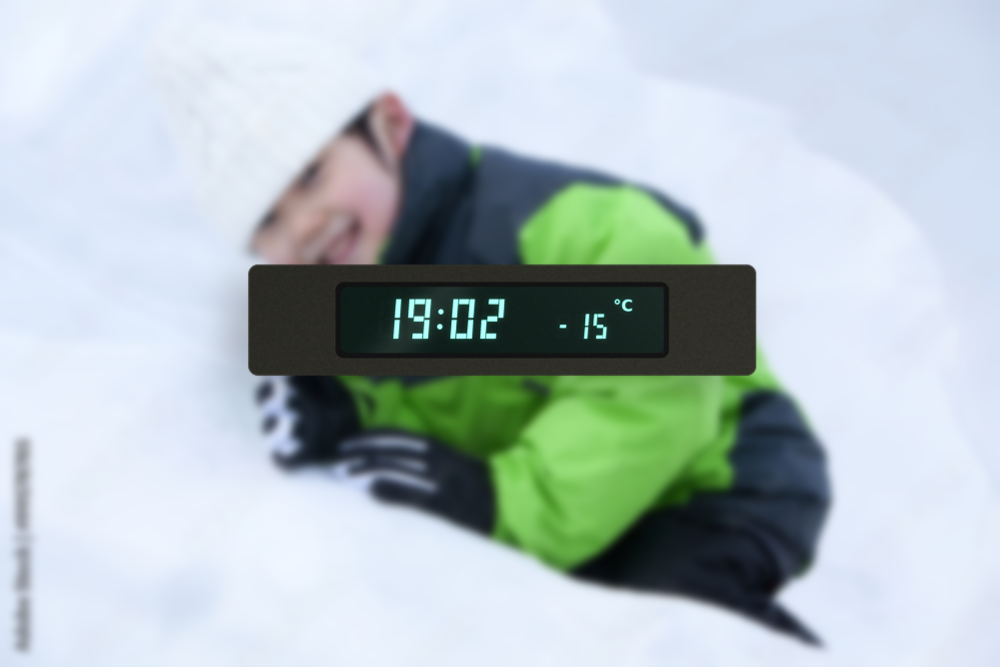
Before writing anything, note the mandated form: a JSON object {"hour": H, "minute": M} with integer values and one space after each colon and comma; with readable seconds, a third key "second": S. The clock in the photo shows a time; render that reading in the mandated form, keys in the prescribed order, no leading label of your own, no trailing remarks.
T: {"hour": 19, "minute": 2}
